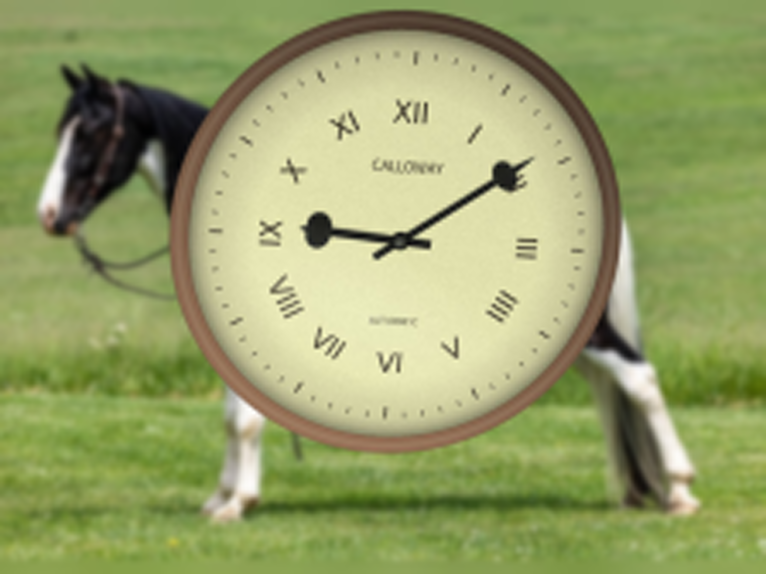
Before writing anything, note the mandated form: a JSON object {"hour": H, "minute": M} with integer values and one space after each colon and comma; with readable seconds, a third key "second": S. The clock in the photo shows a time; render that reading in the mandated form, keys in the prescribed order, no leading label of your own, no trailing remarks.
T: {"hour": 9, "minute": 9}
